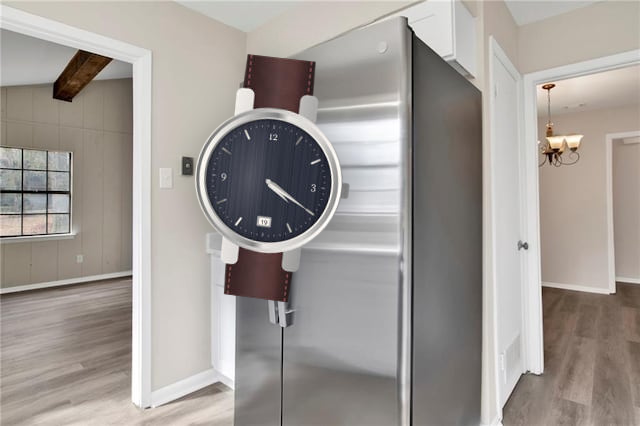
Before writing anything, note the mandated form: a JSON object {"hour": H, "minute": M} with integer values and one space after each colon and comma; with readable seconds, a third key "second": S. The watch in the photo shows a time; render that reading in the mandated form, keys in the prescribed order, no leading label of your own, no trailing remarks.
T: {"hour": 4, "minute": 20}
